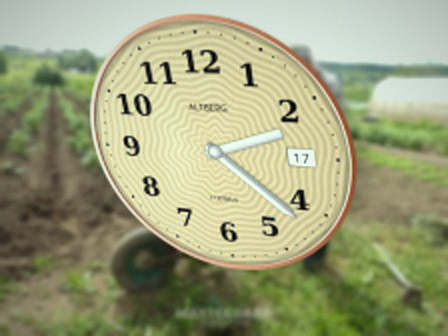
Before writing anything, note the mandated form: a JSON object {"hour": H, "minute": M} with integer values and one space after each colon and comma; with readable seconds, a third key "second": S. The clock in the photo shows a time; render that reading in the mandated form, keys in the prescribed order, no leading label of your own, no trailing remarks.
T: {"hour": 2, "minute": 22}
